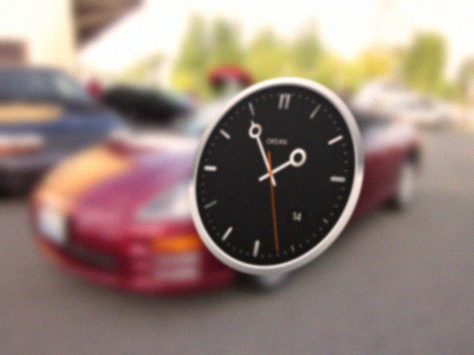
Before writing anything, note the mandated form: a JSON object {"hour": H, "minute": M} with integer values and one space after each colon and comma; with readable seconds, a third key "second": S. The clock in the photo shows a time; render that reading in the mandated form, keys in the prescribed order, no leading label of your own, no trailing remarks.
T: {"hour": 1, "minute": 54, "second": 27}
